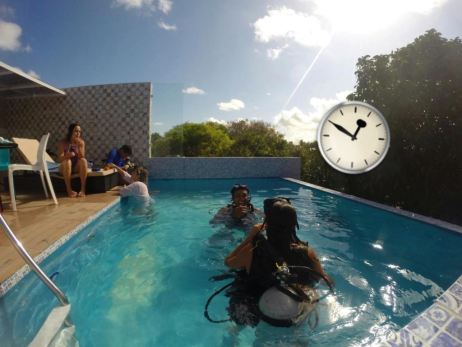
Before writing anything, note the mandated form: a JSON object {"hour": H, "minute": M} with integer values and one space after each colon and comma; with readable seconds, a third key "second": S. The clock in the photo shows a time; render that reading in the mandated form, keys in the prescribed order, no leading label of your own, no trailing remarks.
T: {"hour": 12, "minute": 50}
